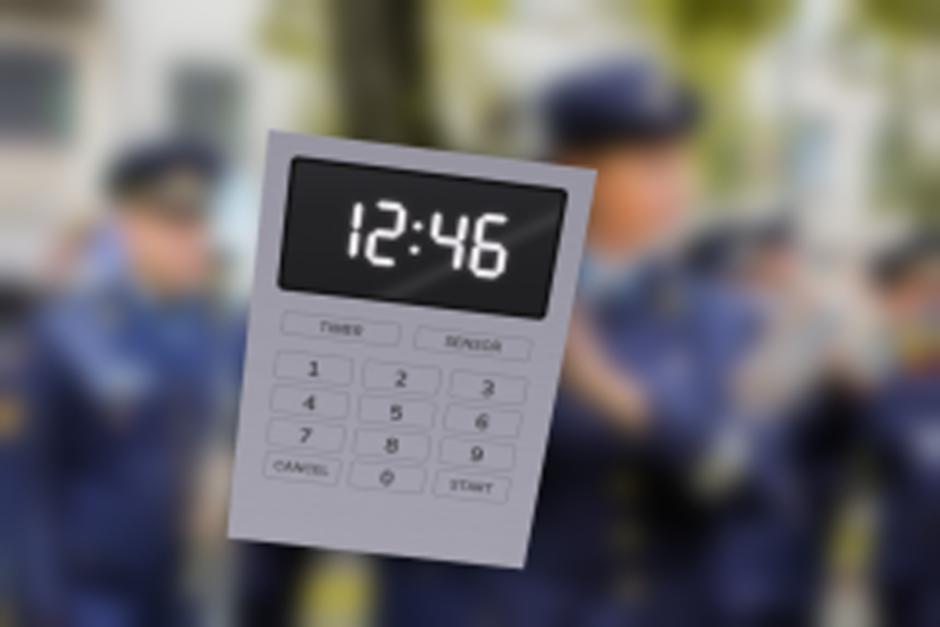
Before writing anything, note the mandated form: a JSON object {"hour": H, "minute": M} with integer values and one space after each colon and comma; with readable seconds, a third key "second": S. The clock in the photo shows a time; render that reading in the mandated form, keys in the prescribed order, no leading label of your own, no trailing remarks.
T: {"hour": 12, "minute": 46}
